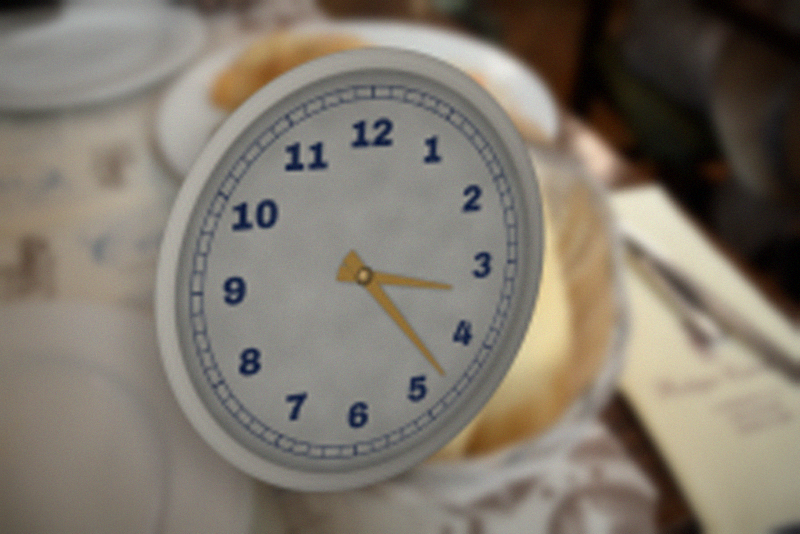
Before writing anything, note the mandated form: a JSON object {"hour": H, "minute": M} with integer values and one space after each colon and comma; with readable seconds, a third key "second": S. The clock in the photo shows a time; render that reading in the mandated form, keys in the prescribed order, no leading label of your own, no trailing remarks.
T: {"hour": 3, "minute": 23}
